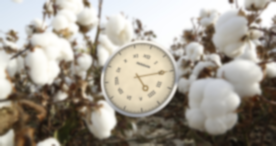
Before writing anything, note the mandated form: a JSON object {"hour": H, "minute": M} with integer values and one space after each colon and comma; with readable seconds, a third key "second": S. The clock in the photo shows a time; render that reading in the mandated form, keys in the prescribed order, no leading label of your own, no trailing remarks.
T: {"hour": 4, "minute": 10}
